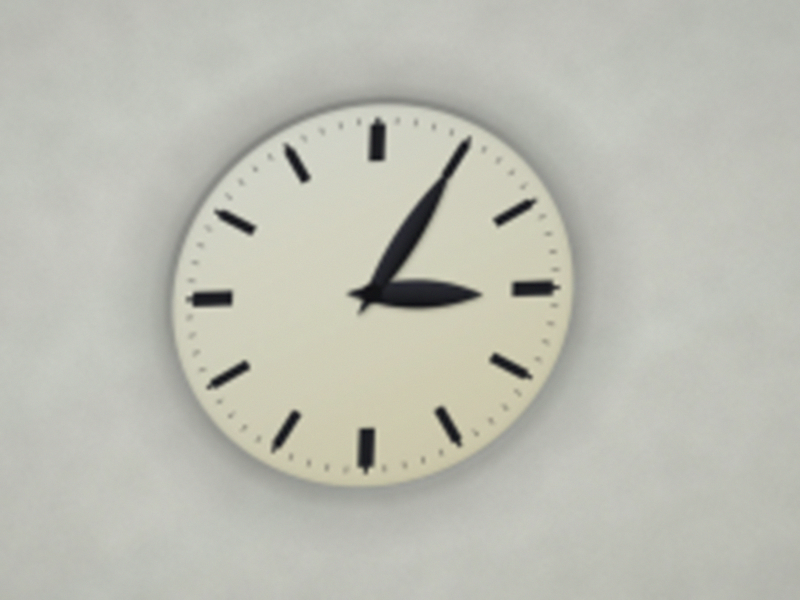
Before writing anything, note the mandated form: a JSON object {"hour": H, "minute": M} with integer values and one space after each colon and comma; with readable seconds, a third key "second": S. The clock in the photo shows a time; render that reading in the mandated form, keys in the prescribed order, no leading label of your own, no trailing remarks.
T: {"hour": 3, "minute": 5}
